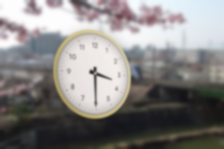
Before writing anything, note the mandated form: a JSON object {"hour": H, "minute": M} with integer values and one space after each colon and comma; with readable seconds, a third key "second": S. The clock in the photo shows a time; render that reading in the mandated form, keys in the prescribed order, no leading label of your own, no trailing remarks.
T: {"hour": 3, "minute": 30}
